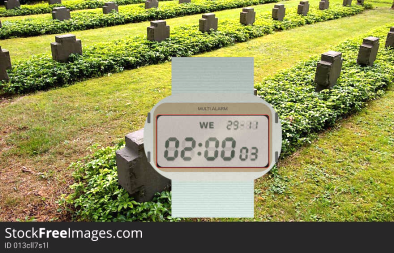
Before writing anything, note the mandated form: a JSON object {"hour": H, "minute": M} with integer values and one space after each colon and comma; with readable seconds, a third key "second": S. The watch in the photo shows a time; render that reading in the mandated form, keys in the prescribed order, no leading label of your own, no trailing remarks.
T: {"hour": 2, "minute": 0, "second": 3}
